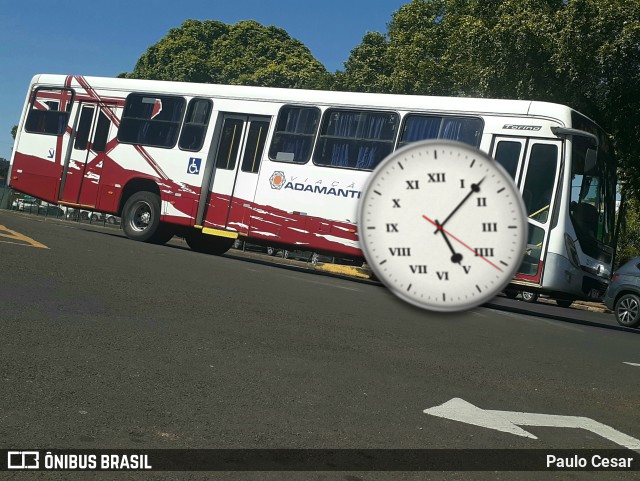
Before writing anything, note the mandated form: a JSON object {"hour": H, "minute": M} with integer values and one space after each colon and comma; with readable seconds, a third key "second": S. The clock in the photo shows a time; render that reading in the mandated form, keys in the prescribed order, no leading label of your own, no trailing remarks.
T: {"hour": 5, "minute": 7, "second": 21}
